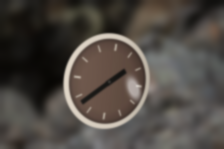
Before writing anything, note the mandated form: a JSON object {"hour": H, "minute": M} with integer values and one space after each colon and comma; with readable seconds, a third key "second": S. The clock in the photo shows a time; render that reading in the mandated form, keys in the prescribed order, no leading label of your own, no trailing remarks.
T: {"hour": 1, "minute": 38}
